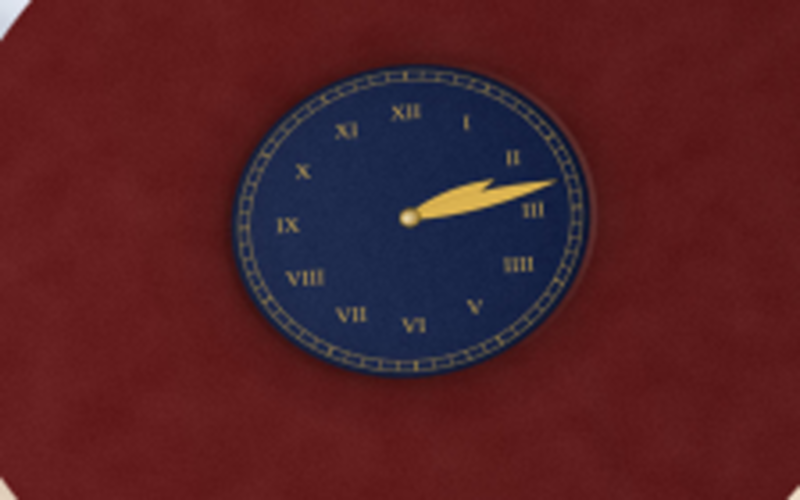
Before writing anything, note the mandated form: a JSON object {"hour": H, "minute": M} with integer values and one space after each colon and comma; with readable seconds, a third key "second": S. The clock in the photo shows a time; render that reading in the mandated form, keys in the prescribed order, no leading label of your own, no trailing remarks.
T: {"hour": 2, "minute": 13}
